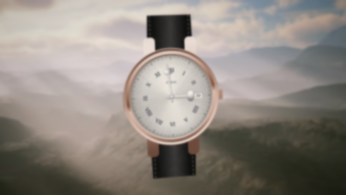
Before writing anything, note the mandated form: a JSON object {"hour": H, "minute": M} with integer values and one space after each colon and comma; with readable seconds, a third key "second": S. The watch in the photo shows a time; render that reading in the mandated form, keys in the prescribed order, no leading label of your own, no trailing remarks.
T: {"hour": 2, "minute": 59}
